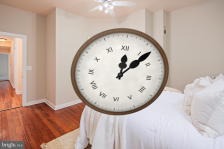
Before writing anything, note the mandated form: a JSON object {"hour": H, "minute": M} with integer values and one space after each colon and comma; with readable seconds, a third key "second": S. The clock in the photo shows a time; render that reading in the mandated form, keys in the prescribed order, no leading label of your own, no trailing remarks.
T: {"hour": 12, "minute": 7}
